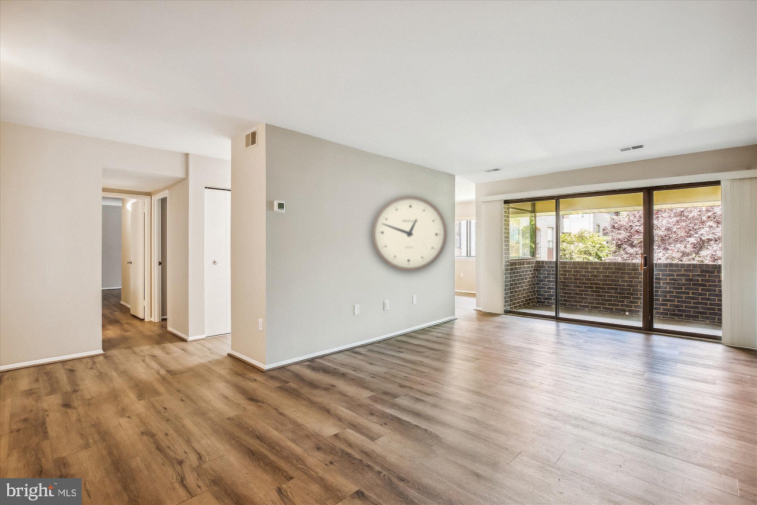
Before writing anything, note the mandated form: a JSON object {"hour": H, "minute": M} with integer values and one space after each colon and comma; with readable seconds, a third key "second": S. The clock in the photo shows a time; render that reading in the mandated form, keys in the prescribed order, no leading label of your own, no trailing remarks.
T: {"hour": 12, "minute": 48}
